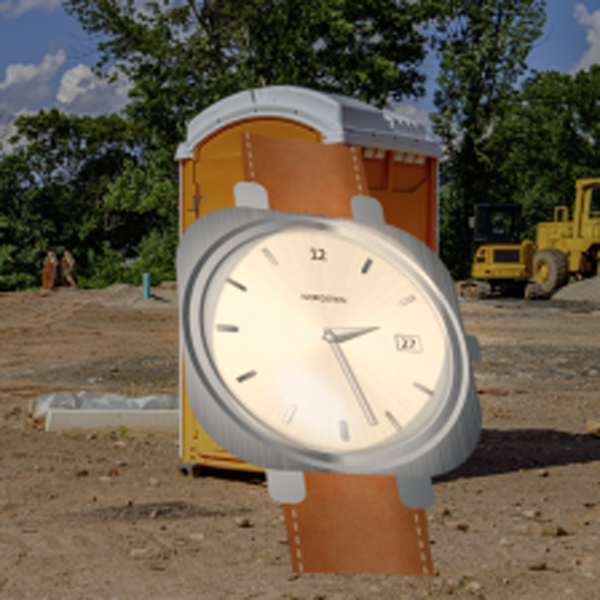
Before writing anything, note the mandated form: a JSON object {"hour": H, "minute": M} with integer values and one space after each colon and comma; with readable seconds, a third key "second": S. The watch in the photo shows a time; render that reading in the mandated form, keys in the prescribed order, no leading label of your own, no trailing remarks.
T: {"hour": 2, "minute": 27}
